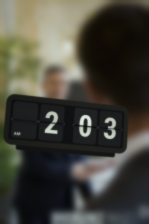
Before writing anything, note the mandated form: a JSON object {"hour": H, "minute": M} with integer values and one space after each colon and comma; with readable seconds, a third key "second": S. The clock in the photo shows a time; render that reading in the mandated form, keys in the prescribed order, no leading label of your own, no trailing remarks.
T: {"hour": 2, "minute": 3}
